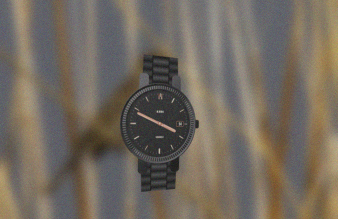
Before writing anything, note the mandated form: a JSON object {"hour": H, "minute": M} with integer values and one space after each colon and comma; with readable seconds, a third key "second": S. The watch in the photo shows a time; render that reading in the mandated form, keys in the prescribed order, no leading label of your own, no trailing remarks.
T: {"hour": 3, "minute": 49}
